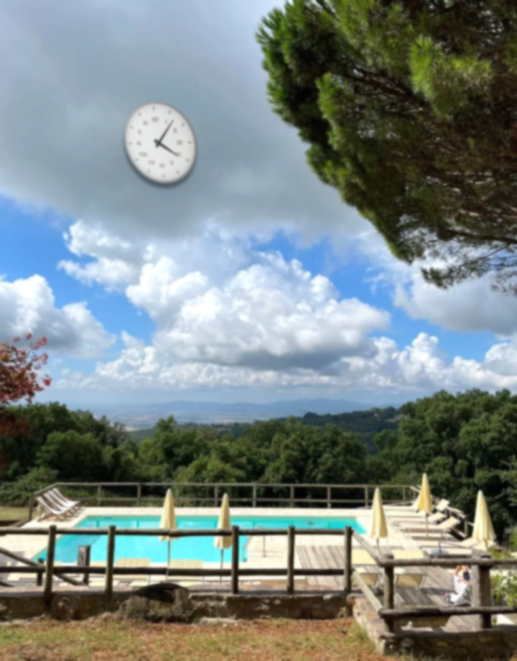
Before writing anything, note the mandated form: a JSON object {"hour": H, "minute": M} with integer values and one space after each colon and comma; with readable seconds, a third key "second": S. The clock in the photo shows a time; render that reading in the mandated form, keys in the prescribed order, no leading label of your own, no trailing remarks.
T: {"hour": 4, "minute": 7}
